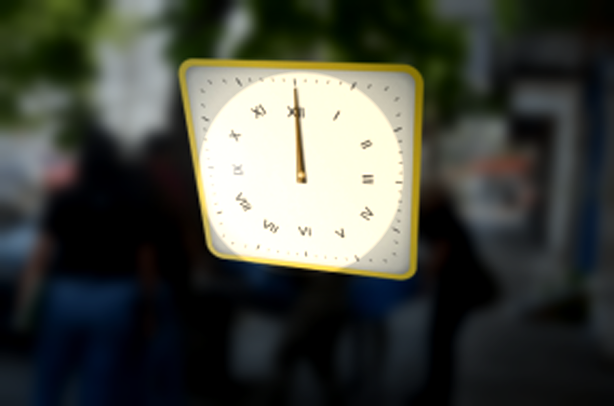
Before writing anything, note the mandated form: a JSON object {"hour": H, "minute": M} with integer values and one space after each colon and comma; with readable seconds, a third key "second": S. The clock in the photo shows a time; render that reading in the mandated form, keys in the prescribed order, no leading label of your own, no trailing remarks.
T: {"hour": 12, "minute": 0}
